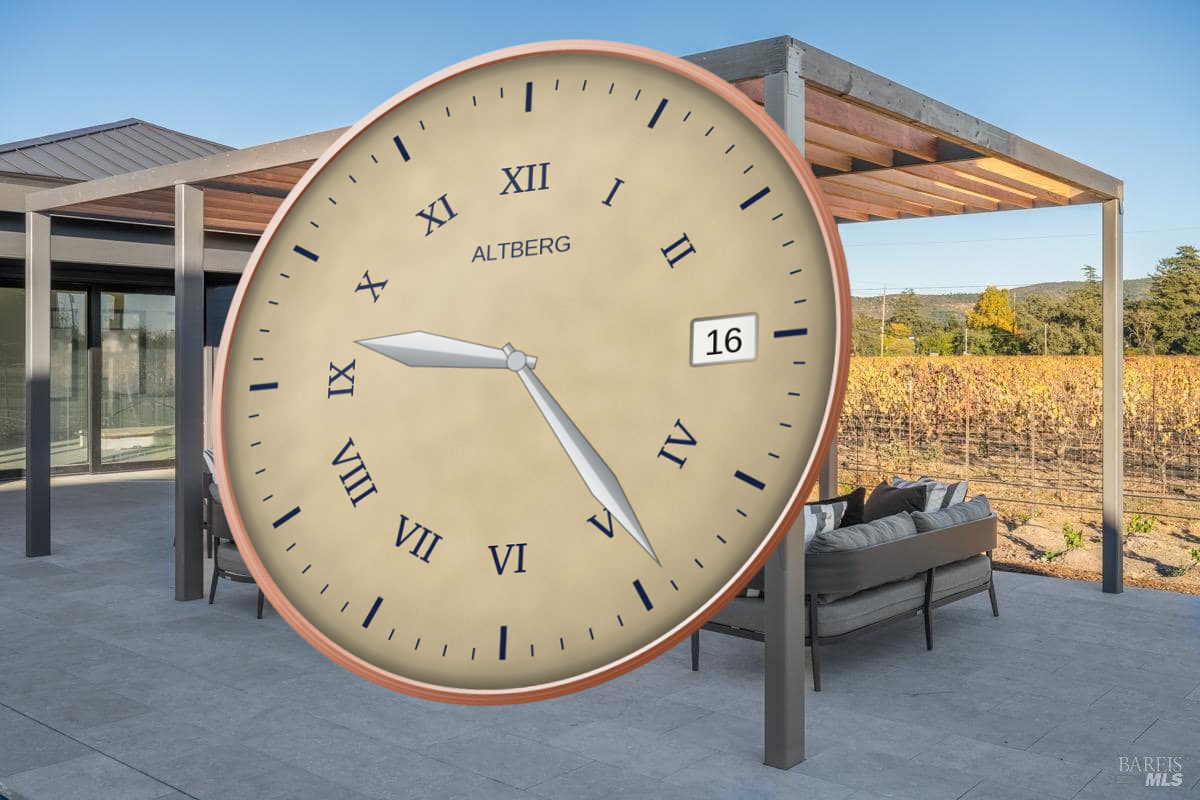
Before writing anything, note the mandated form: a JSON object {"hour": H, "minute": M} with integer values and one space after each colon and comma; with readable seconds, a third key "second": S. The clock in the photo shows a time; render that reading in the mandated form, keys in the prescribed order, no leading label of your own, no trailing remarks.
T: {"hour": 9, "minute": 24}
